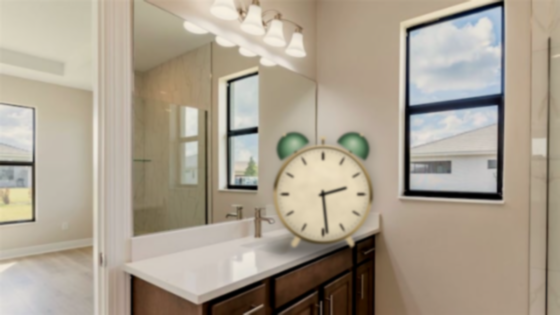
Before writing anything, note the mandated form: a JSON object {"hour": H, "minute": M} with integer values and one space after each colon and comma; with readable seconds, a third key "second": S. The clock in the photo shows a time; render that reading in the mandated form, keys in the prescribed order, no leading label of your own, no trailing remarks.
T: {"hour": 2, "minute": 29}
